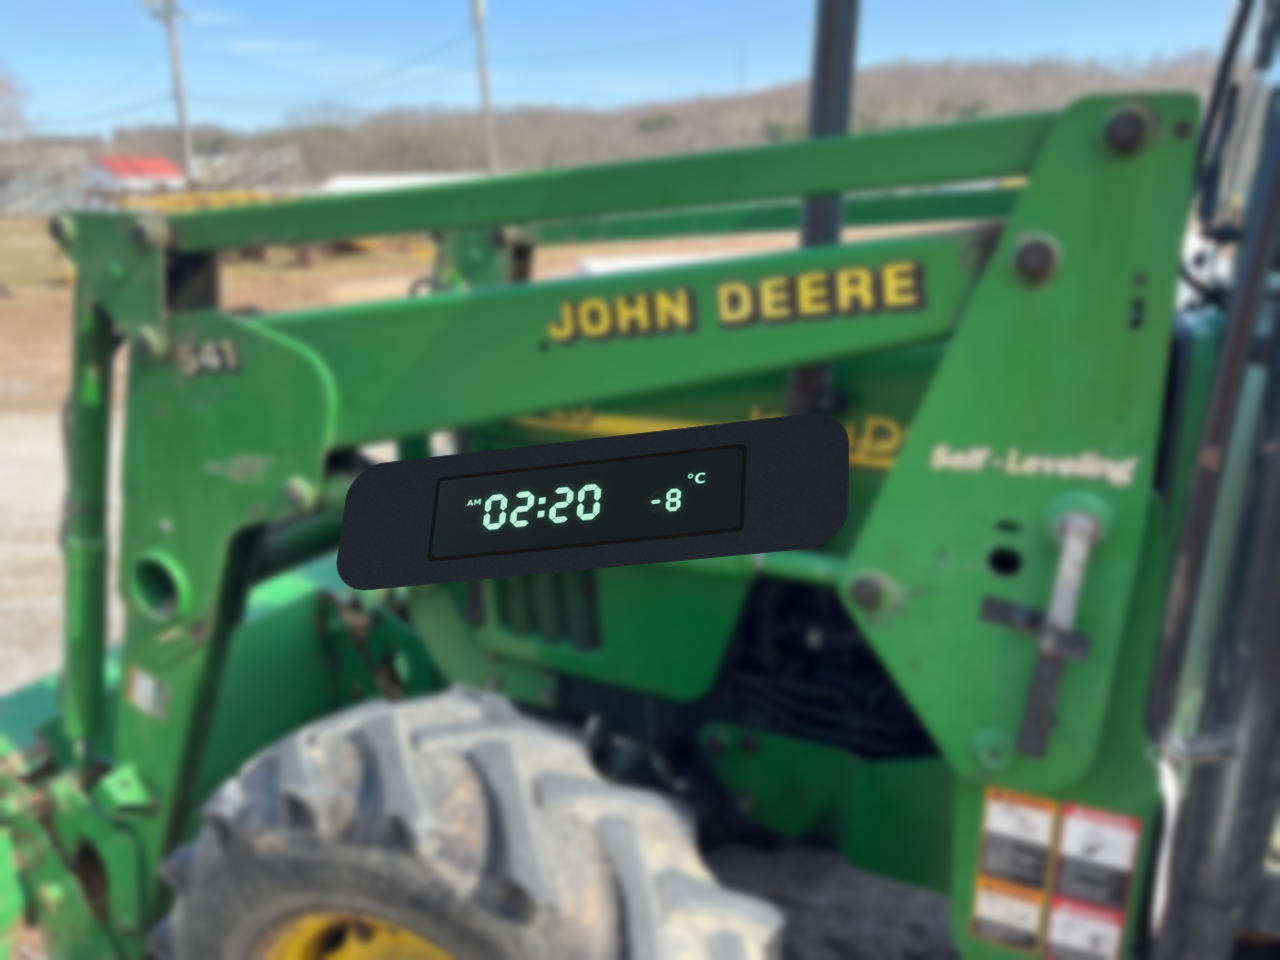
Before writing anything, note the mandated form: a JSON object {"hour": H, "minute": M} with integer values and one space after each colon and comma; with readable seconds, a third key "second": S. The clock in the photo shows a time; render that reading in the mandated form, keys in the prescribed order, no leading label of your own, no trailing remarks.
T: {"hour": 2, "minute": 20}
